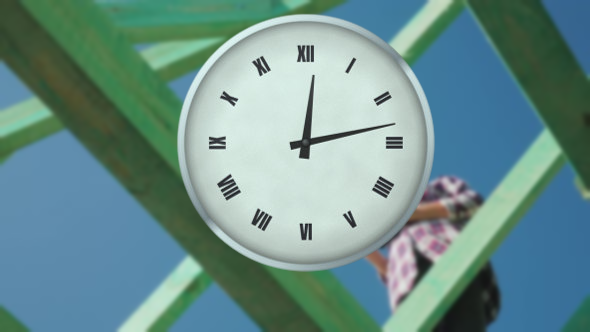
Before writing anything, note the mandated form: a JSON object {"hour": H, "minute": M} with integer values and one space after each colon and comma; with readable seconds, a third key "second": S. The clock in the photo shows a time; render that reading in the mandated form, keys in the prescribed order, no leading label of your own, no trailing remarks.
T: {"hour": 12, "minute": 13}
